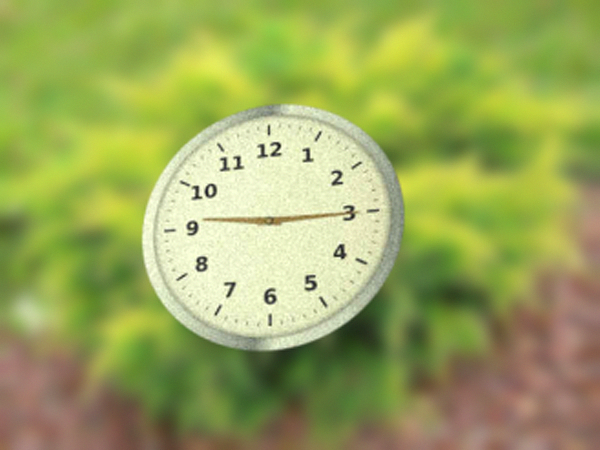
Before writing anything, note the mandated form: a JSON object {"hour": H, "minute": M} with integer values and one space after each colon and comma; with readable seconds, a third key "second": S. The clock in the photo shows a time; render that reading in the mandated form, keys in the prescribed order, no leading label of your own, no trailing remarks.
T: {"hour": 9, "minute": 15}
